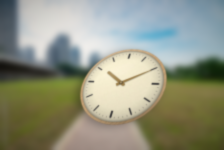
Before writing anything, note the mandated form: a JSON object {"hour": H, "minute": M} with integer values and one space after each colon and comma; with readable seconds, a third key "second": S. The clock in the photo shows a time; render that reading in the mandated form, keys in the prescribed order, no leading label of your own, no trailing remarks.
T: {"hour": 10, "minute": 10}
